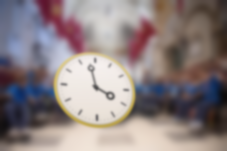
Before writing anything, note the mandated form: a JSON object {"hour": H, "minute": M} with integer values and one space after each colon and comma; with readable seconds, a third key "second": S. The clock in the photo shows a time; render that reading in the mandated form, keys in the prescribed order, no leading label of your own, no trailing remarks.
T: {"hour": 3, "minute": 58}
